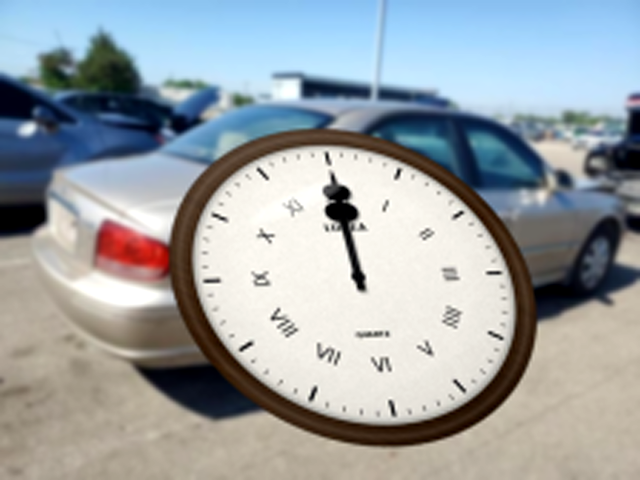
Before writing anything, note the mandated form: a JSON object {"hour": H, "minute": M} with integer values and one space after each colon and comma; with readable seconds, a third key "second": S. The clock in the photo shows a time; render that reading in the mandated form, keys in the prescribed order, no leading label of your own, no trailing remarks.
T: {"hour": 12, "minute": 0}
